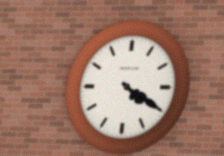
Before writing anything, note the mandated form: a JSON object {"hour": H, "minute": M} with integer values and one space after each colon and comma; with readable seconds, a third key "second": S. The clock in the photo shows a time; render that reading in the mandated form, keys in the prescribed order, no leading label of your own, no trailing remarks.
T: {"hour": 4, "minute": 20}
